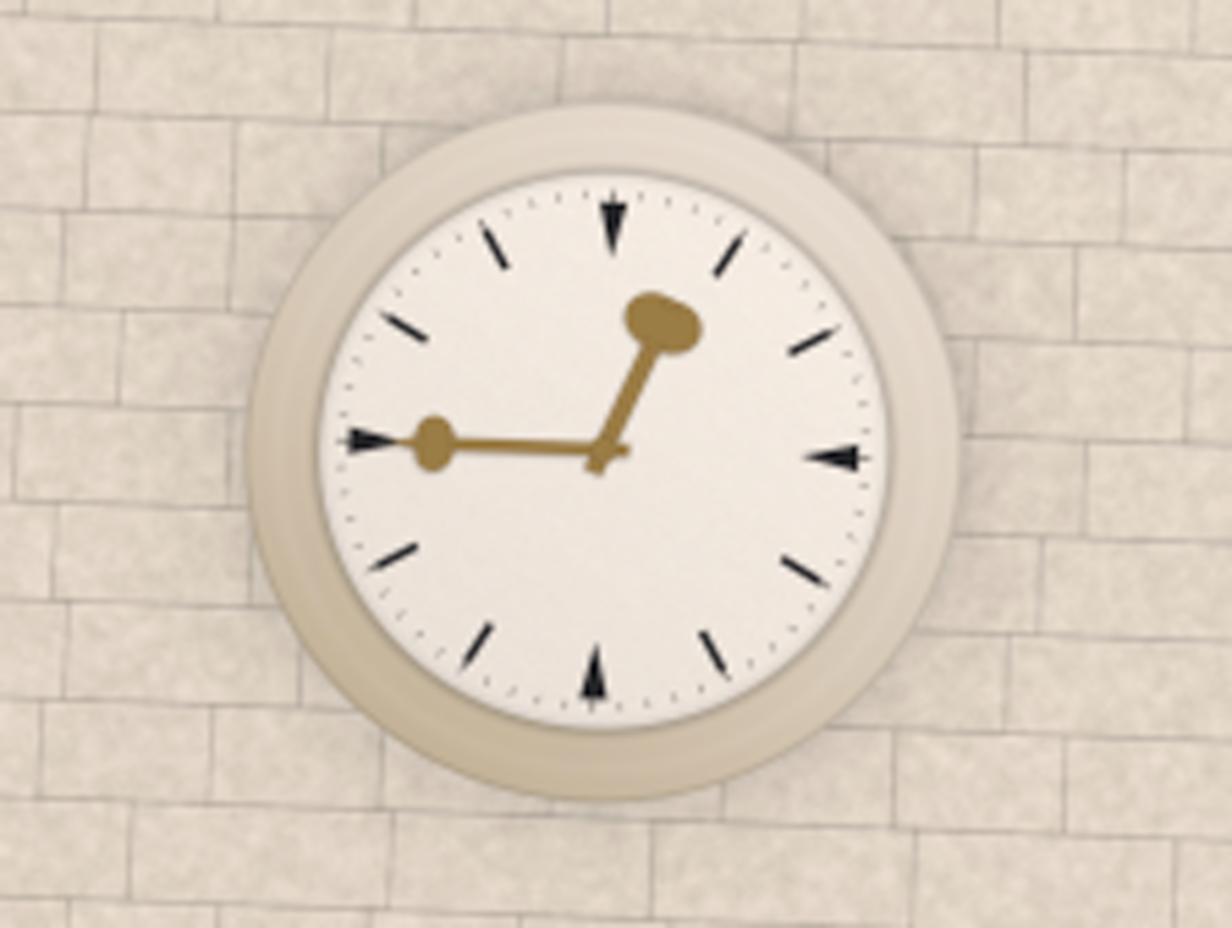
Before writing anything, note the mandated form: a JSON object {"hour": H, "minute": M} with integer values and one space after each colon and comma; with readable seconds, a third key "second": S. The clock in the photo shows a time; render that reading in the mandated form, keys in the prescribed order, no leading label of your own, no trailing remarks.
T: {"hour": 12, "minute": 45}
